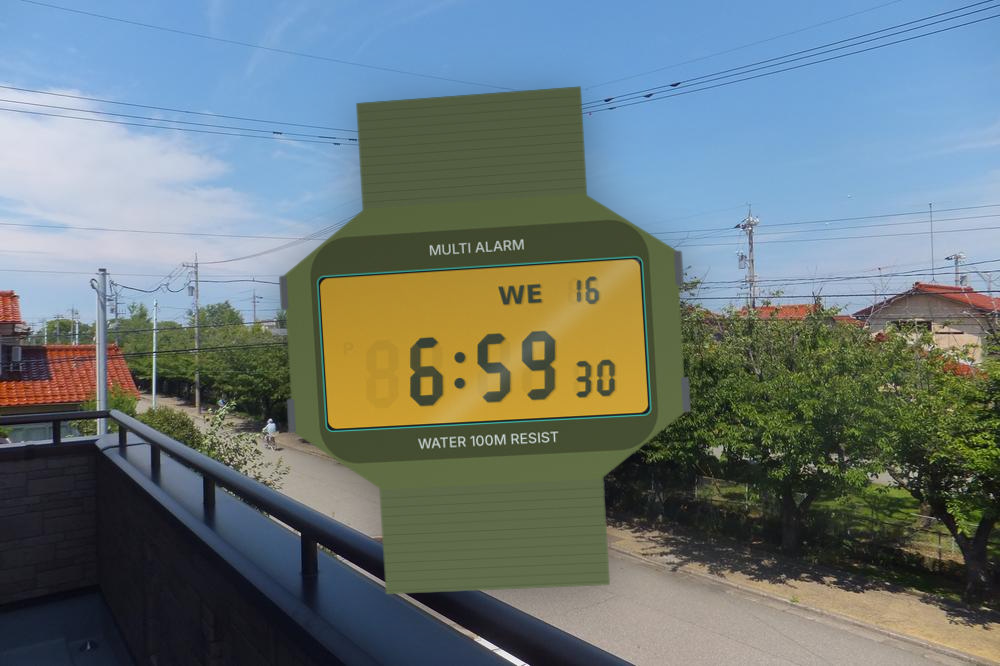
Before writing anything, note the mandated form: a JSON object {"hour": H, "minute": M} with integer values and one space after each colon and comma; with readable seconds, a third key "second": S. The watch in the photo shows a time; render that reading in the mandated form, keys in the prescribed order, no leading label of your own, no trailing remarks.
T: {"hour": 6, "minute": 59, "second": 30}
